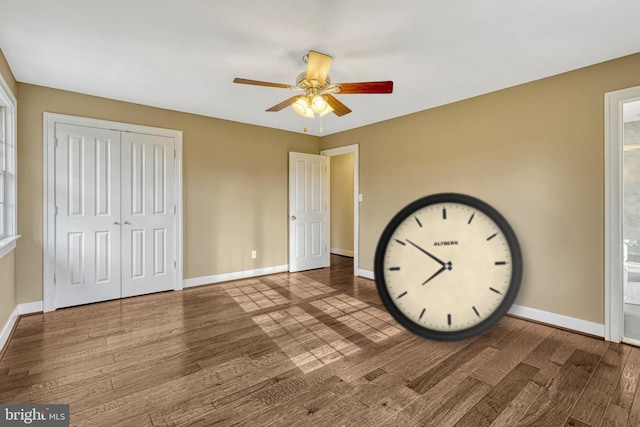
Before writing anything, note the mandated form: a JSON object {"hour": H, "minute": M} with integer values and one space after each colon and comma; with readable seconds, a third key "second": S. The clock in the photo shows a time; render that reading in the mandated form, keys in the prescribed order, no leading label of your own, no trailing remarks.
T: {"hour": 7, "minute": 51}
